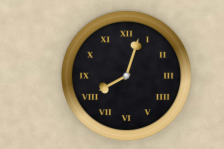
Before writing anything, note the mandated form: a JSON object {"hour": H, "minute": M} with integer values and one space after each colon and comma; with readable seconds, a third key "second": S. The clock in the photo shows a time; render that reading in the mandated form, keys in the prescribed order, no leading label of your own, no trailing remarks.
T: {"hour": 8, "minute": 3}
